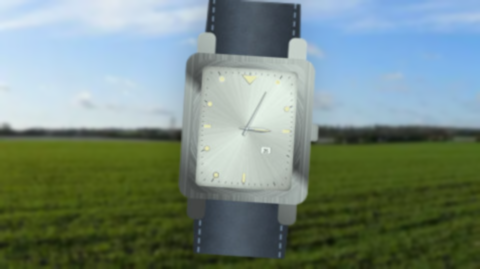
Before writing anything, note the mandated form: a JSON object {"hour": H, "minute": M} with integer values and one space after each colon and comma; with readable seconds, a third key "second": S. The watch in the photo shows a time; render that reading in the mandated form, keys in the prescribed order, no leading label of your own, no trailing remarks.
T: {"hour": 3, "minute": 4}
